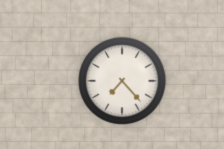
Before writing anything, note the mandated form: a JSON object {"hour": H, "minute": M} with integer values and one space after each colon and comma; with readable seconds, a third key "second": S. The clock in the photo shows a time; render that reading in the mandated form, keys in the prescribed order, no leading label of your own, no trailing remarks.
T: {"hour": 7, "minute": 23}
